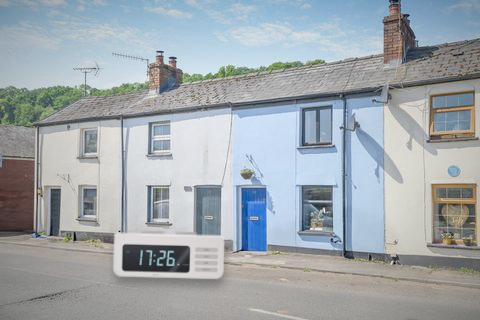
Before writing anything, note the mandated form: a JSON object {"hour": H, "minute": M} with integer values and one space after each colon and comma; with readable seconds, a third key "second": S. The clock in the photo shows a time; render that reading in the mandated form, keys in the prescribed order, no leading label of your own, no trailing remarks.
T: {"hour": 17, "minute": 26}
